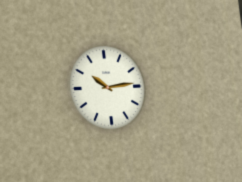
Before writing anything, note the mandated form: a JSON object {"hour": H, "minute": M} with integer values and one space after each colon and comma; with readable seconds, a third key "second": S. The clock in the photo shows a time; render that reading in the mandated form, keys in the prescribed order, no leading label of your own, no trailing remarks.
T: {"hour": 10, "minute": 14}
